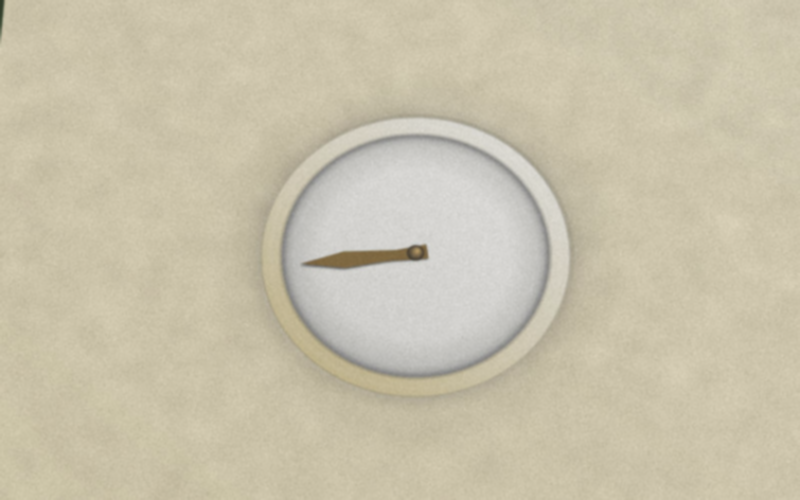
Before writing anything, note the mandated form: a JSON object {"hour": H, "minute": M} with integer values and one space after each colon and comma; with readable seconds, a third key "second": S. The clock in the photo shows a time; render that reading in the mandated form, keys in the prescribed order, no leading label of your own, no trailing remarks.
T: {"hour": 8, "minute": 44}
